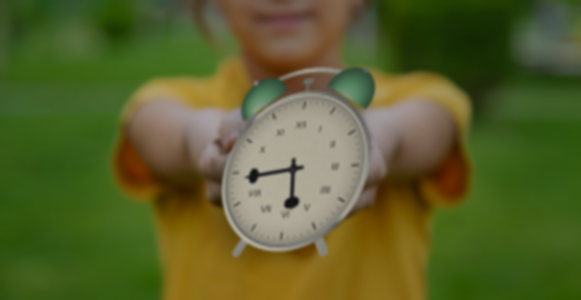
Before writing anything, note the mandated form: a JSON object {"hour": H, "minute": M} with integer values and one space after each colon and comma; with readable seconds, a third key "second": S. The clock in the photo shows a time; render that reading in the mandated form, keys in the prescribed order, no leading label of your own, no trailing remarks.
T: {"hour": 5, "minute": 44}
